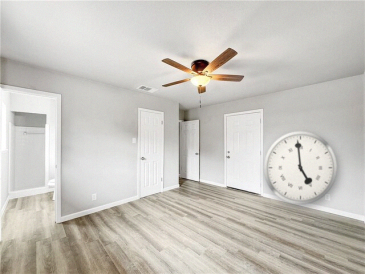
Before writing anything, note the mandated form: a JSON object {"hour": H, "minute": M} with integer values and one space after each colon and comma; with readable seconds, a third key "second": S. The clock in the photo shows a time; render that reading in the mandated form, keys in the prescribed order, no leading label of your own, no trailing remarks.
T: {"hour": 4, "minute": 59}
